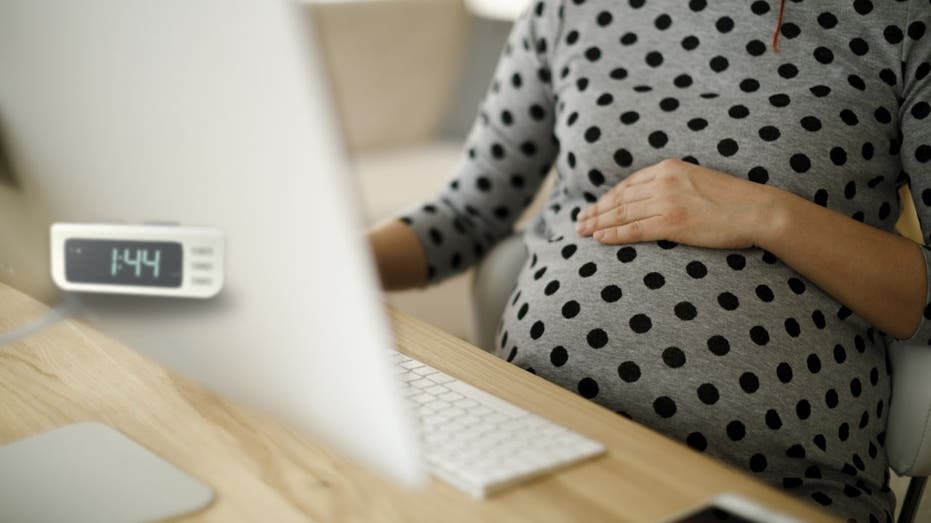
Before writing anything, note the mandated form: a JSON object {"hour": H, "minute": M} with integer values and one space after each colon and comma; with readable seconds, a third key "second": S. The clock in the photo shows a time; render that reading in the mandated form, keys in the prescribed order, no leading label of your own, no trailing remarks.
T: {"hour": 1, "minute": 44}
